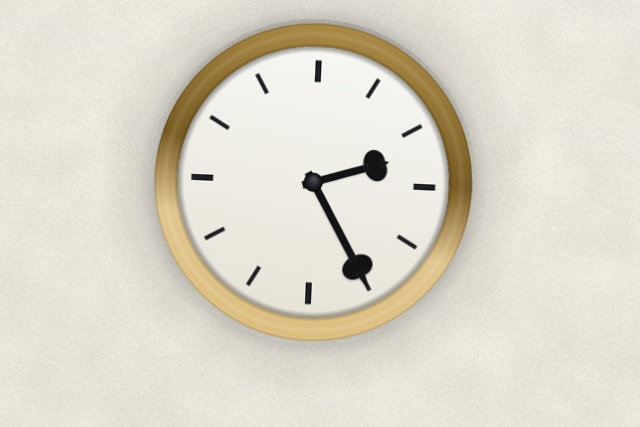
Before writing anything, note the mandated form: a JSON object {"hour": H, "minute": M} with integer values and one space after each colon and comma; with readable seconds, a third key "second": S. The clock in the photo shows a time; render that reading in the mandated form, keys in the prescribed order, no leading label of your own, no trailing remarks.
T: {"hour": 2, "minute": 25}
